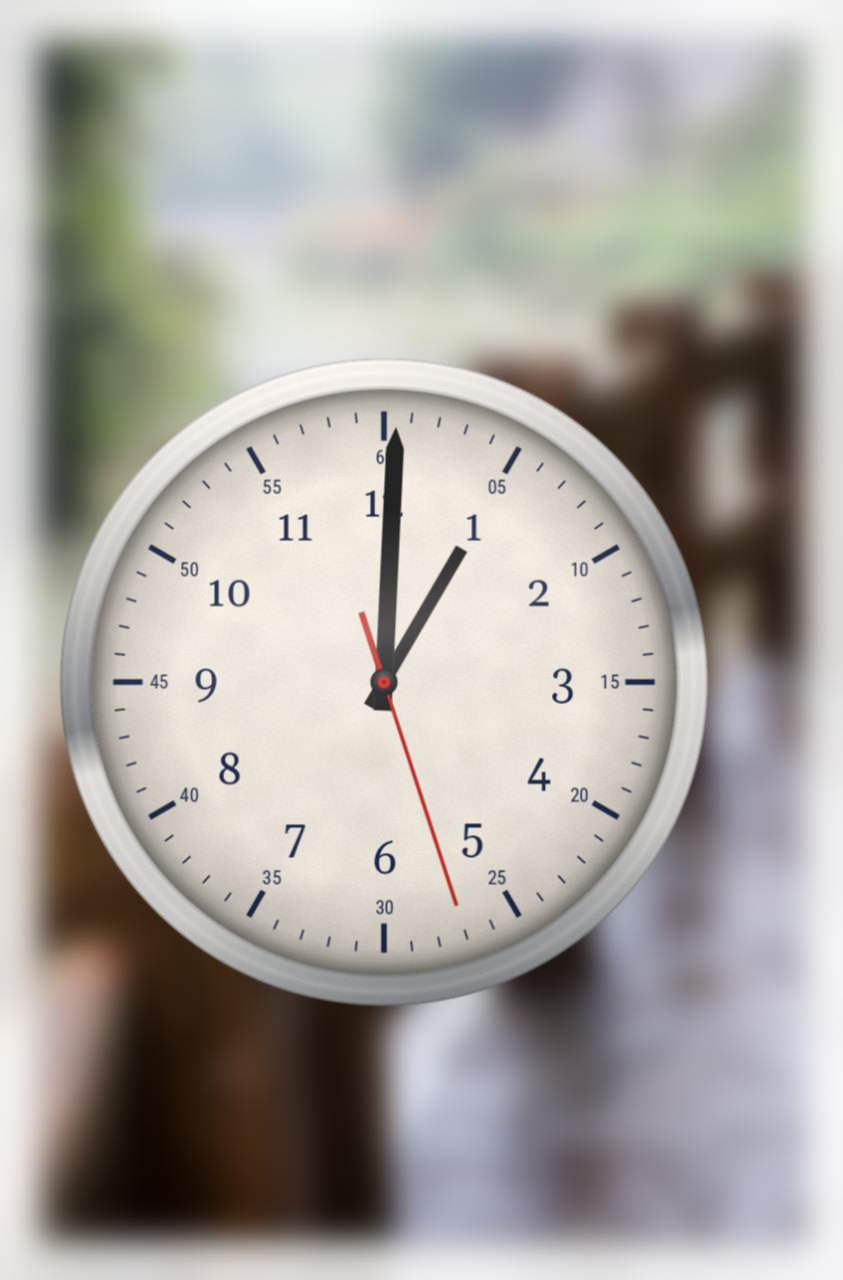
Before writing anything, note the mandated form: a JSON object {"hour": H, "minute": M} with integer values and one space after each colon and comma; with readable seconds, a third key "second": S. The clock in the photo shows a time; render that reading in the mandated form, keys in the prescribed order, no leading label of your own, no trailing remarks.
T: {"hour": 1, "minute": 0, "second": 27}
